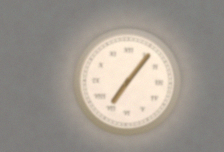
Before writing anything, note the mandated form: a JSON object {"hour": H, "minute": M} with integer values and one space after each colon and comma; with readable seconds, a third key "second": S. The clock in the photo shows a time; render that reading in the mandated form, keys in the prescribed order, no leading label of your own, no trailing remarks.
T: {"hour": 7, "minute": 6}
